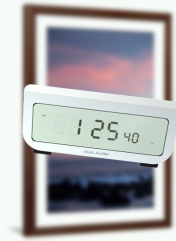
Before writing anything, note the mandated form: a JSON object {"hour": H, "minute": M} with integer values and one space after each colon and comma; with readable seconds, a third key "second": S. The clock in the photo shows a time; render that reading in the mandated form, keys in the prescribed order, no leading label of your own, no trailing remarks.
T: {"hour": 1, "minute": 25, "second": 40}
